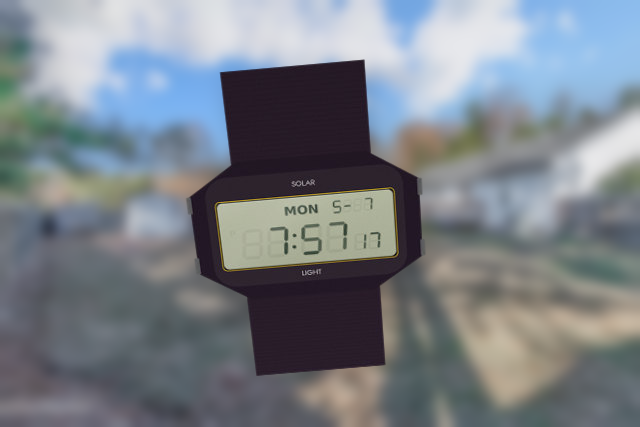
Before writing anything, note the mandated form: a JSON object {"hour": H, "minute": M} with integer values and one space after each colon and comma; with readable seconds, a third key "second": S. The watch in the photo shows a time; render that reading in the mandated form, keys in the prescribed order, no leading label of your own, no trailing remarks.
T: {"hour": 7, "minute": 57, "second": 17}
